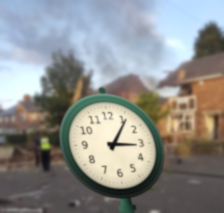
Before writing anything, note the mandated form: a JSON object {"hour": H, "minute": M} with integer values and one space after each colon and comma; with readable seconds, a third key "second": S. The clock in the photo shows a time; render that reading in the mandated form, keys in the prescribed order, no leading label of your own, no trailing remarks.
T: {"hour": 3, "minute": 6}
